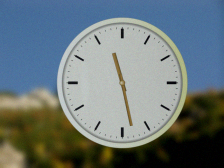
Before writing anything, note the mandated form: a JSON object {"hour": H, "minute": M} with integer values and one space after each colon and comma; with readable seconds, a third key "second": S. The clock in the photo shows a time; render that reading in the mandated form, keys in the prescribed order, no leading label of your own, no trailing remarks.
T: {"hour": 11, "minute": 28}
